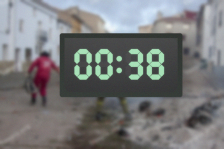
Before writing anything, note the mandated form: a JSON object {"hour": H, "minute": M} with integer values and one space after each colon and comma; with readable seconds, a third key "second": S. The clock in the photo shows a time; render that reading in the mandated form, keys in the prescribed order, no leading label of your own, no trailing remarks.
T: {"hour": 0, "minute": 38}
